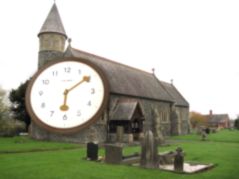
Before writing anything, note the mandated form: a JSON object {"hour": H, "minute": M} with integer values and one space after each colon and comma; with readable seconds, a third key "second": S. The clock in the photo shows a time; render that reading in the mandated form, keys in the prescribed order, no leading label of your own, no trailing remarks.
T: {"hour": 6, "minute": 9}
